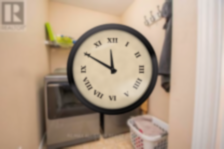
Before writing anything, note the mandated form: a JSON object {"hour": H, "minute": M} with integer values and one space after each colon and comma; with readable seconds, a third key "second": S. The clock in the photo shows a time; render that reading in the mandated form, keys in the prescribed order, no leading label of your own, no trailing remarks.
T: {"hour": 11, "minute": 50}
